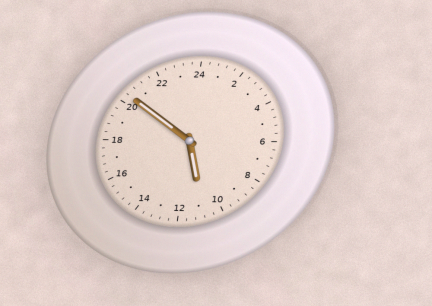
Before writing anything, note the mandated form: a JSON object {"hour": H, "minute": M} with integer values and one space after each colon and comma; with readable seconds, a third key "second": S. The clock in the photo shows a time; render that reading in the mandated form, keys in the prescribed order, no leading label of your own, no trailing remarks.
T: {"hour": 10, "minute": 51}
